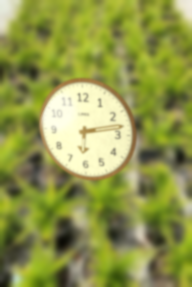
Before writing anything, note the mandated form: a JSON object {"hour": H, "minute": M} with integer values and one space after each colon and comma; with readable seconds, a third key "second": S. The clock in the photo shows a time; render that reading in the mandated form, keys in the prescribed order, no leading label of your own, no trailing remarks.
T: {"hour": 6, "minute": 13}
